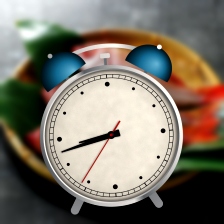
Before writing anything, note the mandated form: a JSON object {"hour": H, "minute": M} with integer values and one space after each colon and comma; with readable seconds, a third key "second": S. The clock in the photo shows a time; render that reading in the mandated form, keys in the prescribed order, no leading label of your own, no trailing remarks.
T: {"hour": 8, "minute": 42, "second": 36}
